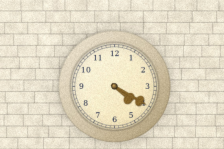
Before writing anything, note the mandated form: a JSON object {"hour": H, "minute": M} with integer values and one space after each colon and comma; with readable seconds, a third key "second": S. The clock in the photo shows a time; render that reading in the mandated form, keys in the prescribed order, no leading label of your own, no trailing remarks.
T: {"hour": 4, "minute": 20}
